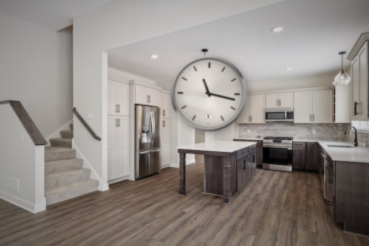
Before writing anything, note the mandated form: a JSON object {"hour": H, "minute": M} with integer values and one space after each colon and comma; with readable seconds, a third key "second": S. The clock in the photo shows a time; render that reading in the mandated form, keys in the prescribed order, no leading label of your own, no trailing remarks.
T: {"hour": 11, "minute": 17}
